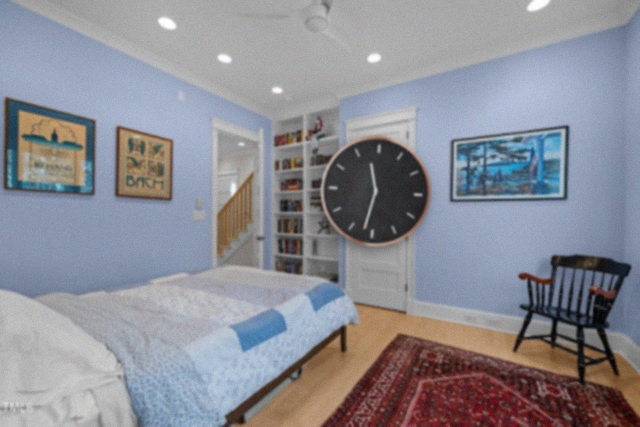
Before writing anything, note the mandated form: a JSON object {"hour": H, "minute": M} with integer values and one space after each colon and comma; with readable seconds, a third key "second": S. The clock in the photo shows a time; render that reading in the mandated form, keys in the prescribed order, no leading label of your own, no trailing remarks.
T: {"hour": 11, "minute": 32}
